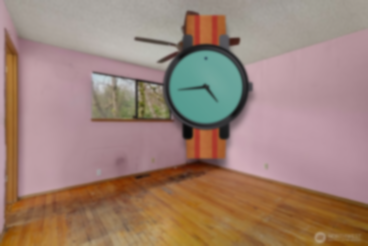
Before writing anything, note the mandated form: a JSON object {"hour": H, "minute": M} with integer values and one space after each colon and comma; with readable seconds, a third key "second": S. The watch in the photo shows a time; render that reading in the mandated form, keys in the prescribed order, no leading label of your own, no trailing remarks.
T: {"hour": 4, "minute": 44}
